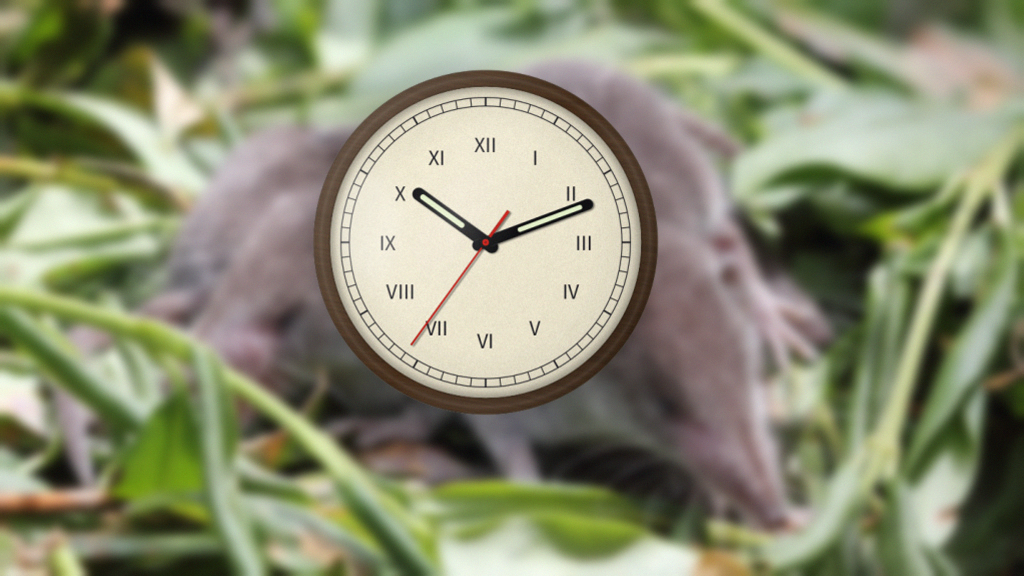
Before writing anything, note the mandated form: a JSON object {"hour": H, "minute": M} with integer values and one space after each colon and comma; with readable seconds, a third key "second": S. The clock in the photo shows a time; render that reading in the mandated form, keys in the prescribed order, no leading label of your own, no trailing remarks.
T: {"hour": 10, "minute": 11, "second": 36}
